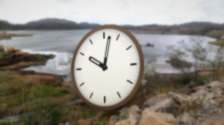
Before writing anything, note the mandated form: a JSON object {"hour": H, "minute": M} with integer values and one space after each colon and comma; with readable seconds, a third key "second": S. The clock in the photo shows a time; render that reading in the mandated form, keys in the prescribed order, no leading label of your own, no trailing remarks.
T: {"hour": 10, "minute": 2}
